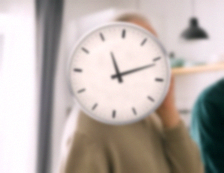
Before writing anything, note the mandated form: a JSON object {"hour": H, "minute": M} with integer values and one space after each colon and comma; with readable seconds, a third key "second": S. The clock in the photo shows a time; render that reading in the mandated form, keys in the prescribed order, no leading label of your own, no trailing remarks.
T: {"hour": 11, "minute": 11}
